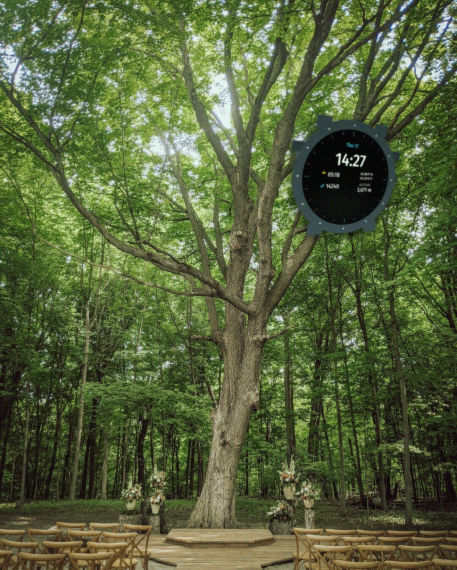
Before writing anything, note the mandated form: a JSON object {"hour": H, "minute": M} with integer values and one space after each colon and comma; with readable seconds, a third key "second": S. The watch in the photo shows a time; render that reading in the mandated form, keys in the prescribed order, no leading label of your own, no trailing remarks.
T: {"hour": 14, "minute": 27}
